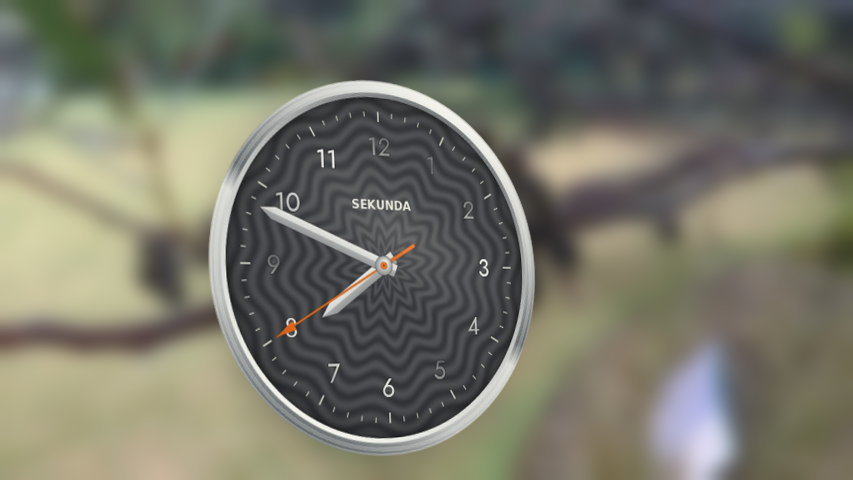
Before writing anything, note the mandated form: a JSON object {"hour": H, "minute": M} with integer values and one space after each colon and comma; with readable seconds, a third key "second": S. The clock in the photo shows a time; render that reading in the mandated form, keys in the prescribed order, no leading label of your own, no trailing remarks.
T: {"hour": 7, "minute": 48, "second": 40}
